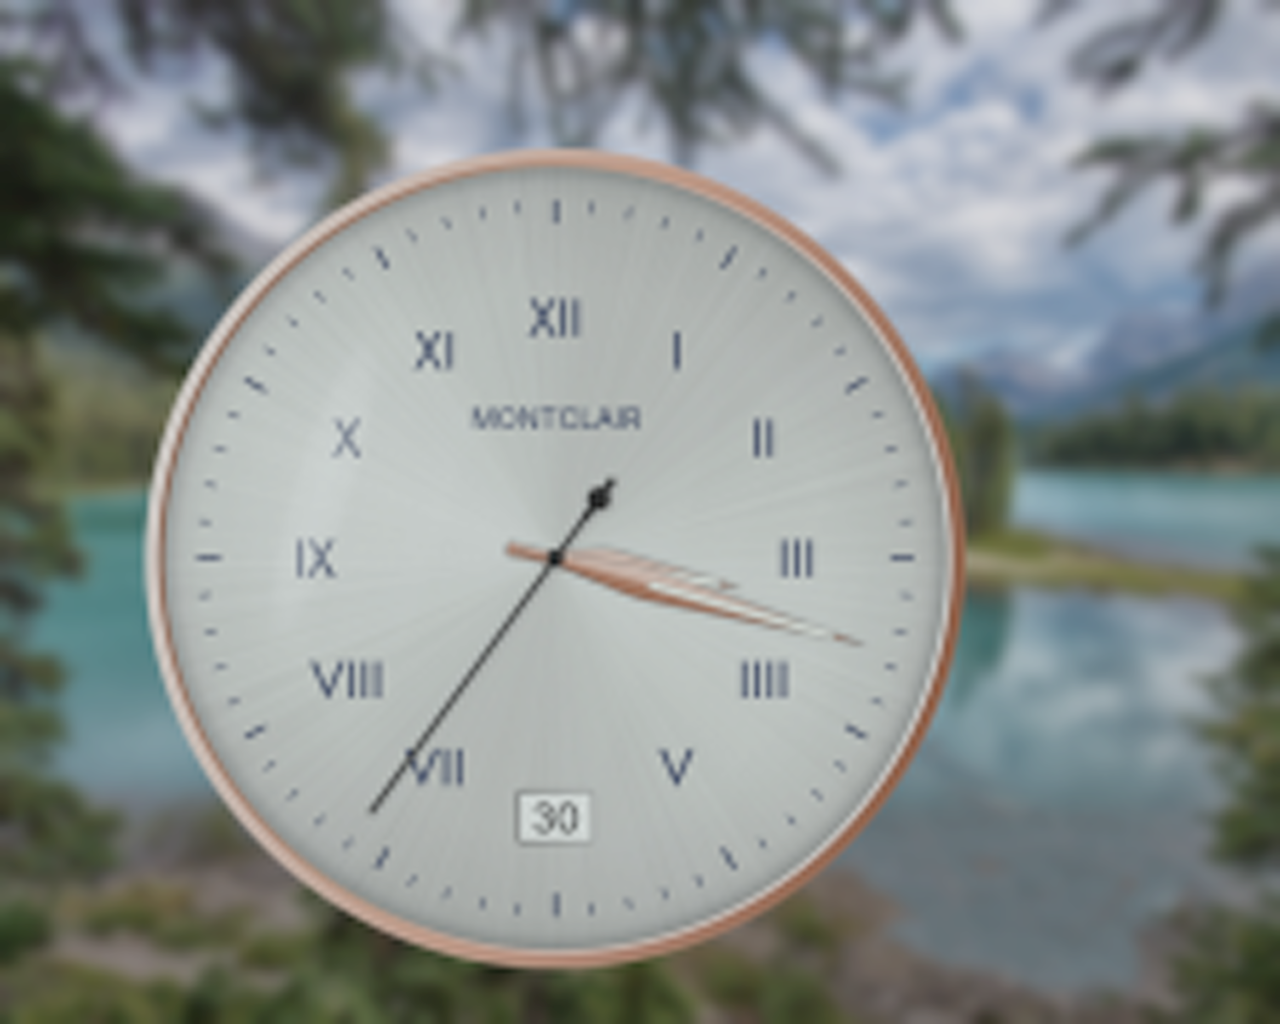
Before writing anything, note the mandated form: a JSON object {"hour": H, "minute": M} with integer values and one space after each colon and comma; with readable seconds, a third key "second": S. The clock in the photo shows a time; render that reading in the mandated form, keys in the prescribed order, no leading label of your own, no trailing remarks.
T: {"hour": 3, "minute": 17, "second": 36}
